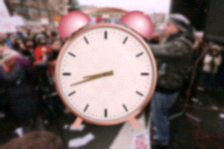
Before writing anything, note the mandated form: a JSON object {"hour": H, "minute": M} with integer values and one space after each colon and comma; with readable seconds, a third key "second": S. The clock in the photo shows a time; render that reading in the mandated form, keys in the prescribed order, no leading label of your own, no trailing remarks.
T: {"hour": 8, "minute": 42}
